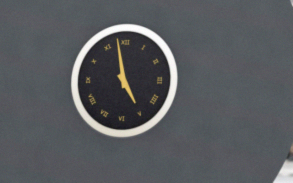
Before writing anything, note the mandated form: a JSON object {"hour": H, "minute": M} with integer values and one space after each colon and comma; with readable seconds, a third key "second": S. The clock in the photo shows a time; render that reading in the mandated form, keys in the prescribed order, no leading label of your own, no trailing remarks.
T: {"hour": 4, "minute": 58}
